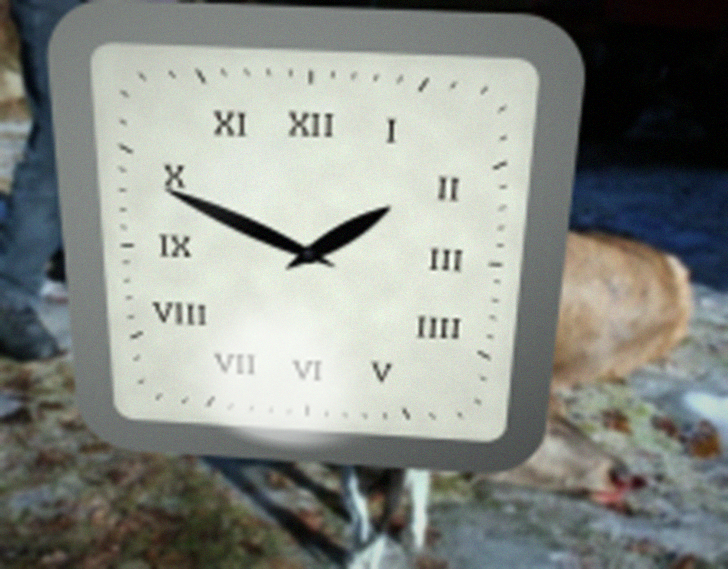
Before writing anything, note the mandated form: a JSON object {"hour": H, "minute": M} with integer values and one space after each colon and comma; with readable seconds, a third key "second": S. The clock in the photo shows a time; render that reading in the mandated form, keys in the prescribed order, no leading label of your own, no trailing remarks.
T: {"hour": 1, "minute": 49}
